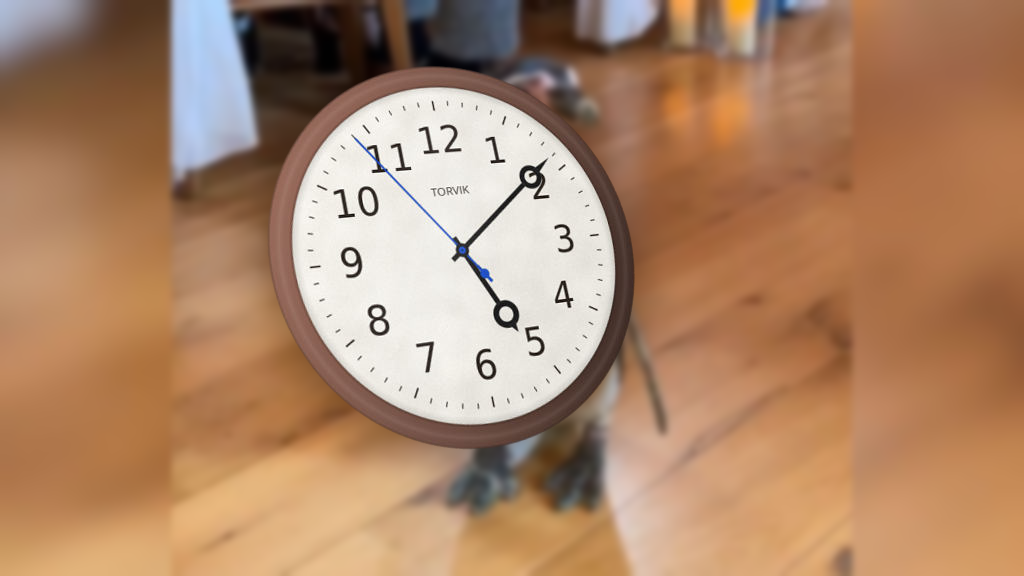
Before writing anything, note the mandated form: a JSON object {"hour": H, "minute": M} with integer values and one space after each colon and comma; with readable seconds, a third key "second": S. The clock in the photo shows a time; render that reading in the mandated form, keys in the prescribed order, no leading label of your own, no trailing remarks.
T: {"hour": 5, "minute": 8, "second": 54}
